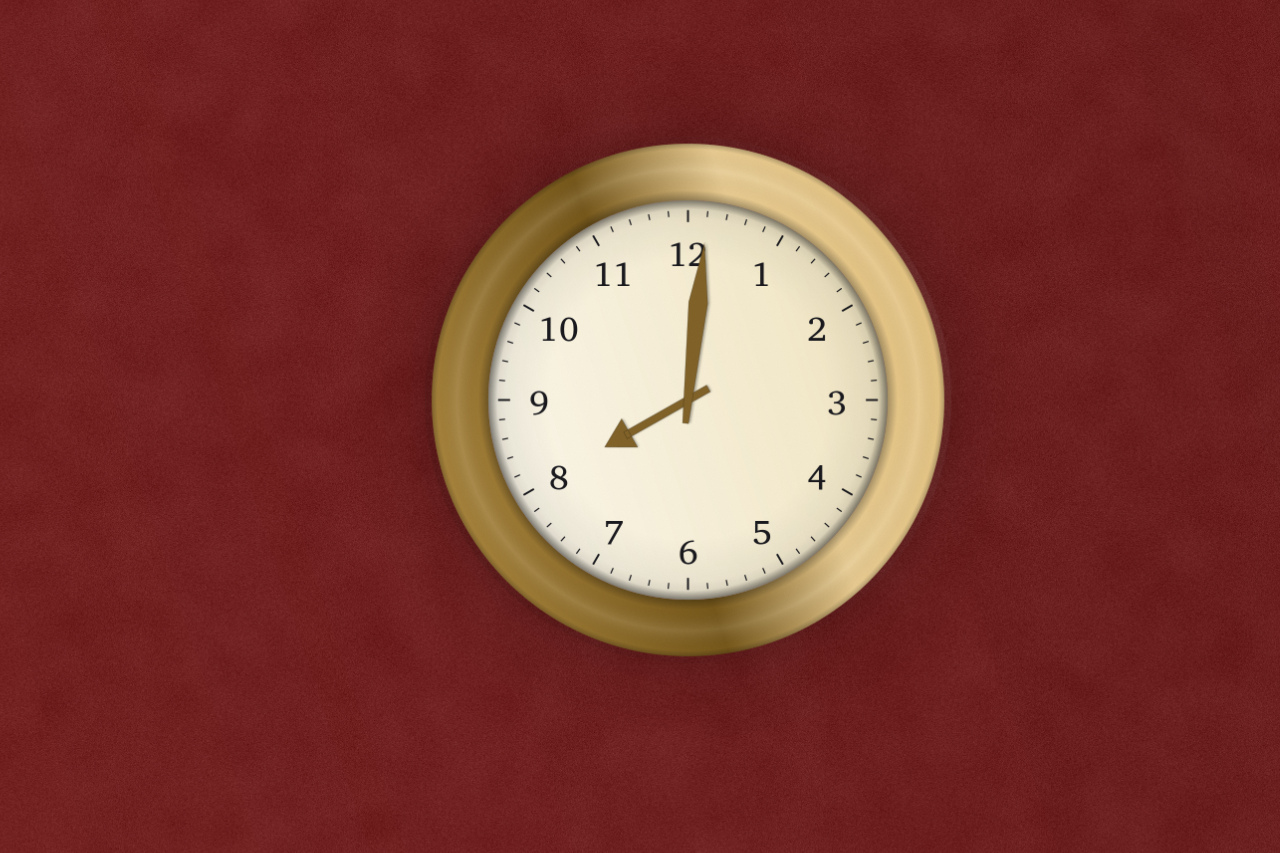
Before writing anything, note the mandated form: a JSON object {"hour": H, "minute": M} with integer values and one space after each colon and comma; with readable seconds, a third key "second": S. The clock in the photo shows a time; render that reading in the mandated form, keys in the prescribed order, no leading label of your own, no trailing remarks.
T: {"hour": 8, "minute": 1}
